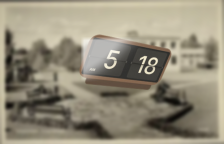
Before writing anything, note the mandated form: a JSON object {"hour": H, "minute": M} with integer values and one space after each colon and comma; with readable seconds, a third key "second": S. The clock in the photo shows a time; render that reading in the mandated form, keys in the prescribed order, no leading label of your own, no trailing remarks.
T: {"hour": 5, "minute": 18}
